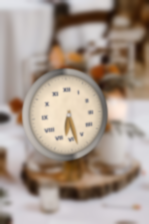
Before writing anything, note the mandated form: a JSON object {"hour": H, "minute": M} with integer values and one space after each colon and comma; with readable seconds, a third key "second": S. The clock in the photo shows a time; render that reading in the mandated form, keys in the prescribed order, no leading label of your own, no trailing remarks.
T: {"hour": 6, "minute": 28}
